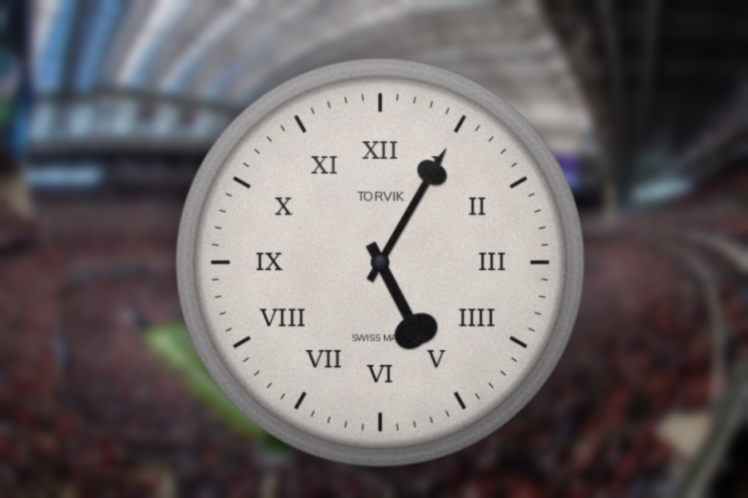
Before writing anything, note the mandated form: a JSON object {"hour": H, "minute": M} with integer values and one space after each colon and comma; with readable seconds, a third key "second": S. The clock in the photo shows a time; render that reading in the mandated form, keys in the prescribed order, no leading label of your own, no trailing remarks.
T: {"hour": 5, "minute": 5}
